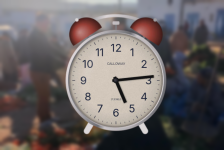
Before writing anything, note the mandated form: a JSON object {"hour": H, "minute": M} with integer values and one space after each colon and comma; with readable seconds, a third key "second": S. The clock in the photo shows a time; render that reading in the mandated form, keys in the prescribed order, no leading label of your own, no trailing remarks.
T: {"hour": 5, "minute": 14}
